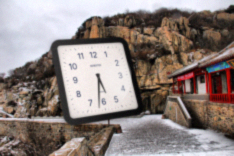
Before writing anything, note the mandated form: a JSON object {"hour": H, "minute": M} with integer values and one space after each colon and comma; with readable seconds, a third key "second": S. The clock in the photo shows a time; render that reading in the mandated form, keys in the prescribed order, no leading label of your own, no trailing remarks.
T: {"hour": 5, "minute": 32}
